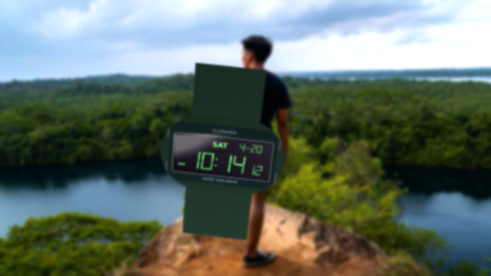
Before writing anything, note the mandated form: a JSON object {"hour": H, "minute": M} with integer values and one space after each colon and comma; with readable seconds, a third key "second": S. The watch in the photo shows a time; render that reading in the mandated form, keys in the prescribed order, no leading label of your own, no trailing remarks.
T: {"hour": 10, "minute": 14}
